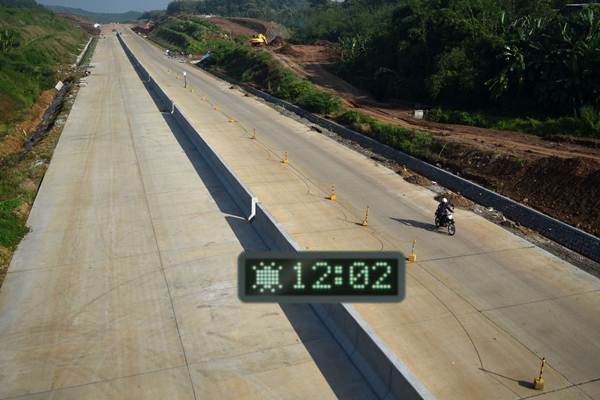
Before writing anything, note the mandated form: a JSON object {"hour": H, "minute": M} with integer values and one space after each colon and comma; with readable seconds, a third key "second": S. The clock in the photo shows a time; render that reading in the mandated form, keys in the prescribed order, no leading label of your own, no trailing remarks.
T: {"hour": 12, "minute": 2}
